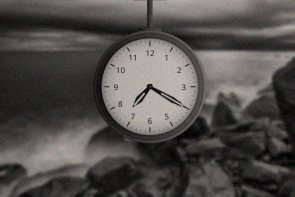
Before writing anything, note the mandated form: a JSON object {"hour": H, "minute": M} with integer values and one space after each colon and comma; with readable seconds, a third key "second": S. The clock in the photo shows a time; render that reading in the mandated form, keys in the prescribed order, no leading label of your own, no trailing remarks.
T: {"hour": 7, "minute": 20}
